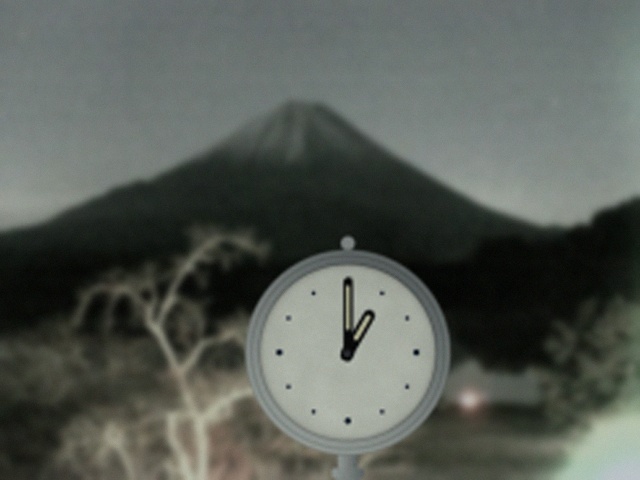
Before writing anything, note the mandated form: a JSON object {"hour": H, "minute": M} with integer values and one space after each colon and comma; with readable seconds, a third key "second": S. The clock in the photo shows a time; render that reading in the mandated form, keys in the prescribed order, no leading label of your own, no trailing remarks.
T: {"hour": 1, "minute": 0}
